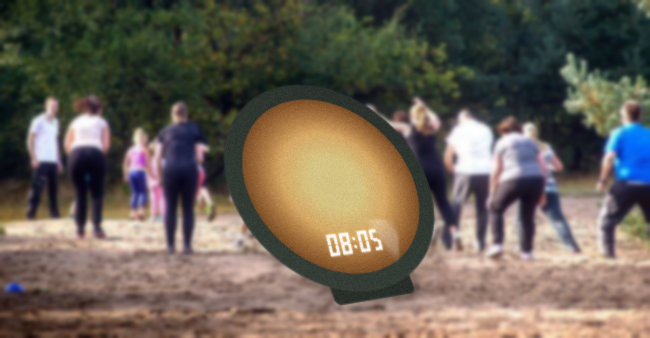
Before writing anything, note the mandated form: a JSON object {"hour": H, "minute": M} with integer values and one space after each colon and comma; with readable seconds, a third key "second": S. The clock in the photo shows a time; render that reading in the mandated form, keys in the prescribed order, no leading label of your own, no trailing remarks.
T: {"hour": 8, "minute": 5}
